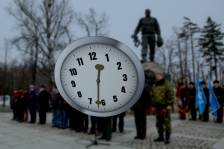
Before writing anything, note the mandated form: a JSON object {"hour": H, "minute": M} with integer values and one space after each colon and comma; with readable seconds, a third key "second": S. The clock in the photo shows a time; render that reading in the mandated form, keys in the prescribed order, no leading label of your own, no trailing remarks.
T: {"hour": 12, "minute": 32}
